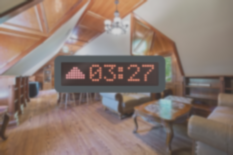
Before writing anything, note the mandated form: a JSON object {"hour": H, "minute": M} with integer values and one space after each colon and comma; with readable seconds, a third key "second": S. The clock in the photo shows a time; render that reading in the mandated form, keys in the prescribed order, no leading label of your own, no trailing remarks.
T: {"hour": 3, "minute": 27}
